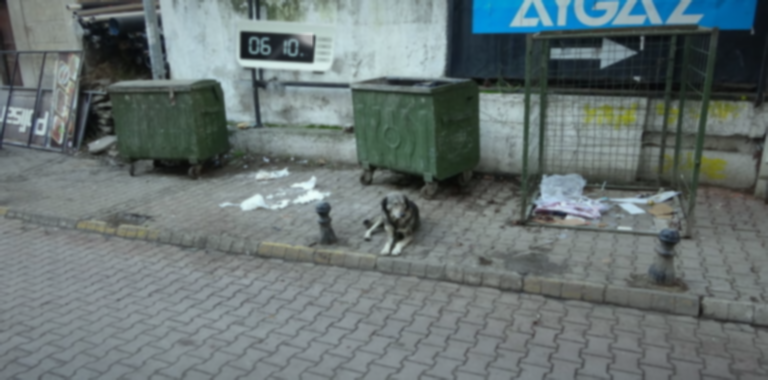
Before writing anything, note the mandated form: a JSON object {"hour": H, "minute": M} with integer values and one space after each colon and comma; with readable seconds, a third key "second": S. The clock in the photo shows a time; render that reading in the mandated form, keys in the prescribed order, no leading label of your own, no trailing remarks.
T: {"hour": 6, "minute": 10}
